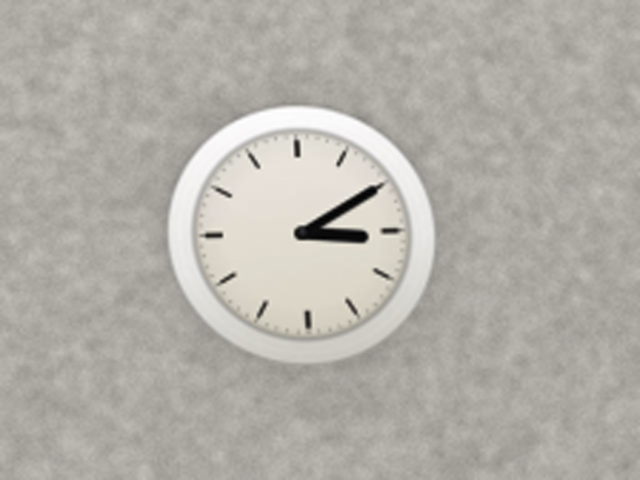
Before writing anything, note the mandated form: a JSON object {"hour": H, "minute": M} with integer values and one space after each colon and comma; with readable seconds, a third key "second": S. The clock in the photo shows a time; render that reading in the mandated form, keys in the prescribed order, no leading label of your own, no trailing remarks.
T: {"hour": 3, "minute": 10}
